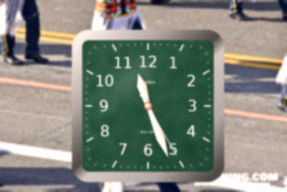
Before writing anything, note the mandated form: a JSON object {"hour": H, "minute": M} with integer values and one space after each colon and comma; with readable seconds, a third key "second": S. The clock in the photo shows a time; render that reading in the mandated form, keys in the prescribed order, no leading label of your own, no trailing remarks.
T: {"hour": 11, "minute": 26, "second": 25}
